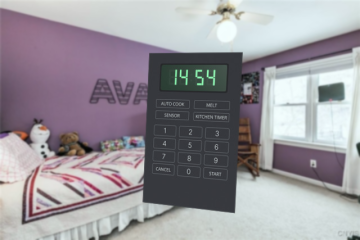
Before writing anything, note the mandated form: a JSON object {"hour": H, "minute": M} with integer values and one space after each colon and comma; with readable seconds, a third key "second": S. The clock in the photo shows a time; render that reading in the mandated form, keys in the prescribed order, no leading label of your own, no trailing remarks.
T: {"hour": 14, "minute": 54}
